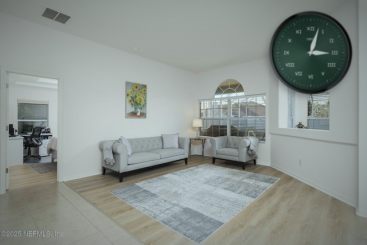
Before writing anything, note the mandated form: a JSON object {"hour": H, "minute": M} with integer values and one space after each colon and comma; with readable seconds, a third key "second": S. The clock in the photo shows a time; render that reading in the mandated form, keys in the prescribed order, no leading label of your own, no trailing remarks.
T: {"hour": 3, "minute": 3}
